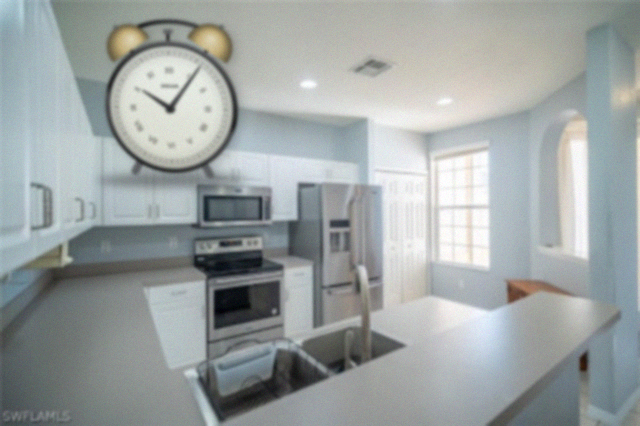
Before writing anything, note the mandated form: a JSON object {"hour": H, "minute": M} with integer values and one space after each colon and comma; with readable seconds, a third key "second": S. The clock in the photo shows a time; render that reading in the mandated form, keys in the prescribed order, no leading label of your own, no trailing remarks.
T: {"hour": 10, "minute": 6}
